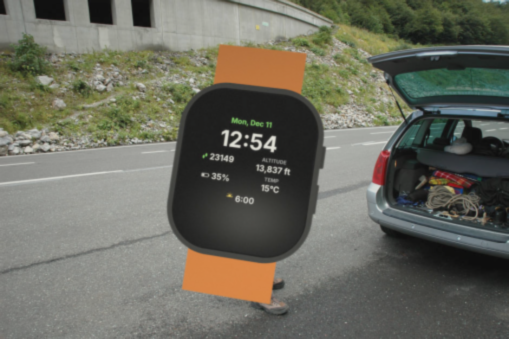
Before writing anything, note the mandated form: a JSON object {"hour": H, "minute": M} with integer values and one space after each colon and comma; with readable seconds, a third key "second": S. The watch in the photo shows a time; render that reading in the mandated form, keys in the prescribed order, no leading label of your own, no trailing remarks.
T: {"hour": 12, "minute": 54}
